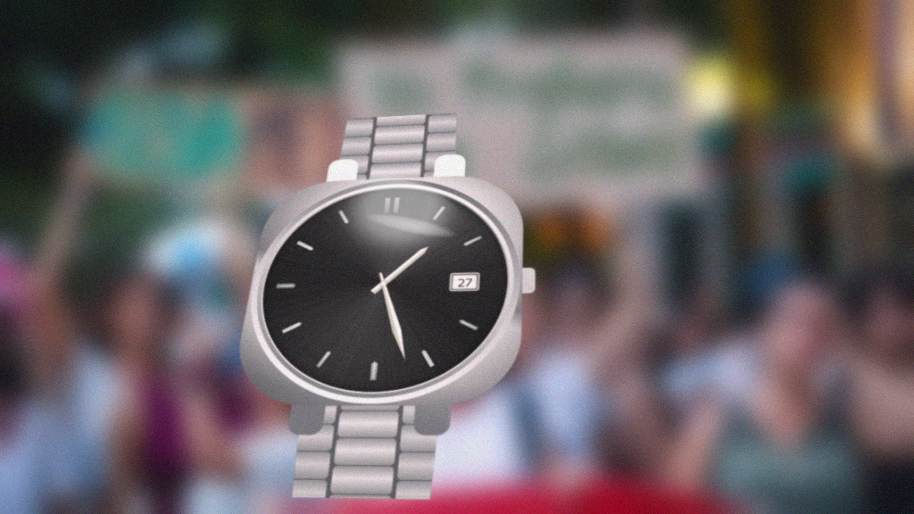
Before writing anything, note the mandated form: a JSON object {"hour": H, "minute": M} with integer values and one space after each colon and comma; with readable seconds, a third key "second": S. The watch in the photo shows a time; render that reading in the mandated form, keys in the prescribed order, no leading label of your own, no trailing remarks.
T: {"hour": 1, "minute": 27}
